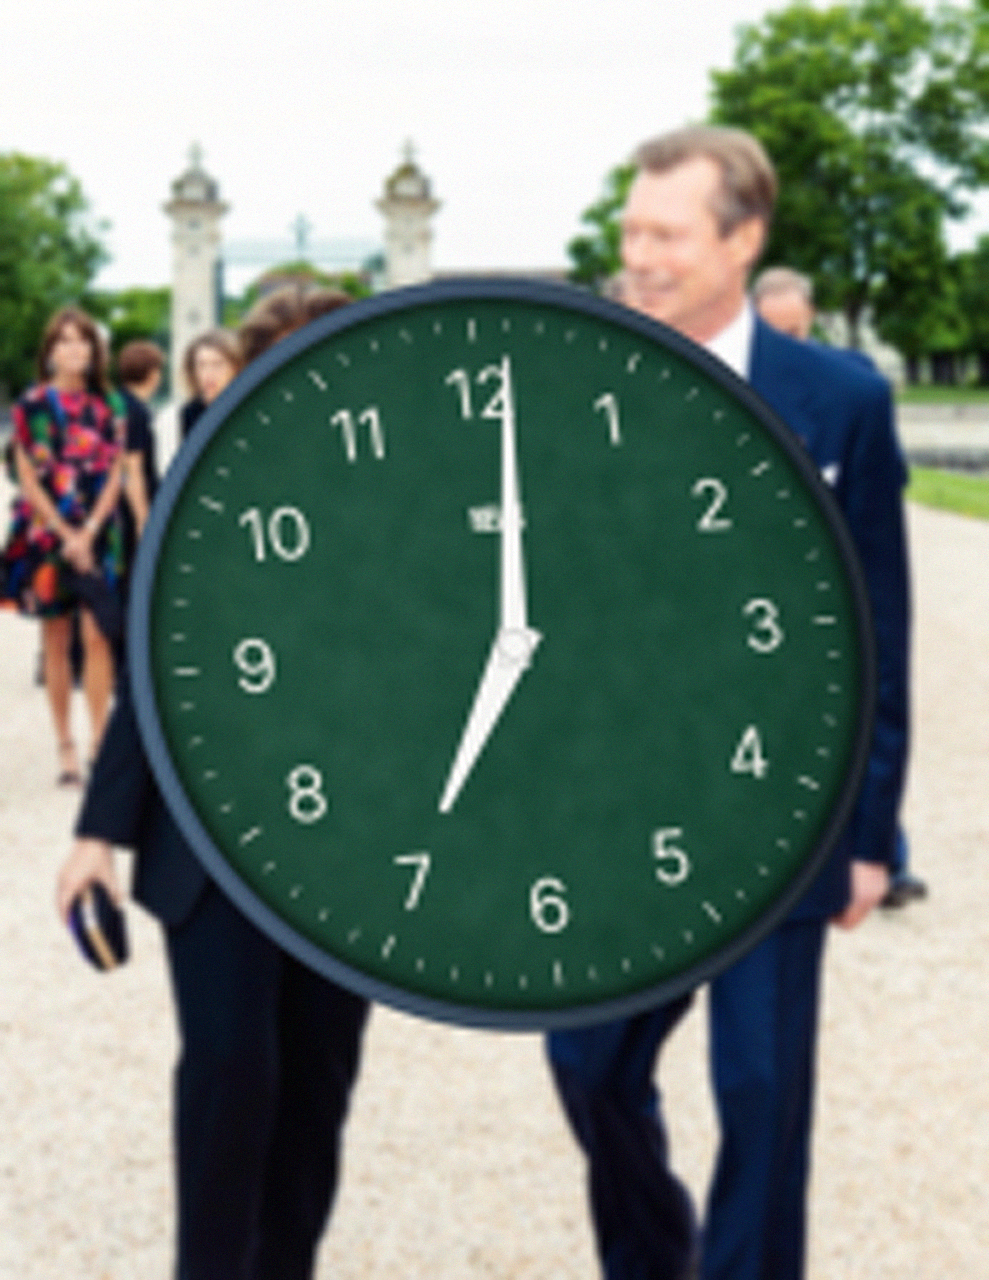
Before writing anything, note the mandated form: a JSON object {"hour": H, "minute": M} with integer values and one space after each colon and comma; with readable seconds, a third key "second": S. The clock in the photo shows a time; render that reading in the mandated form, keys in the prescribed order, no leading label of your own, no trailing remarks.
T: {"hour": 7, "minute": 1}
